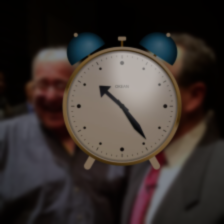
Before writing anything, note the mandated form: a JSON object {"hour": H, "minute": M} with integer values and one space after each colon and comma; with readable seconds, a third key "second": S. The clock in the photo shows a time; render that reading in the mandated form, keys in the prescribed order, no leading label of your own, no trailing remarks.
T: {"hour": 10, "minute": 24}
